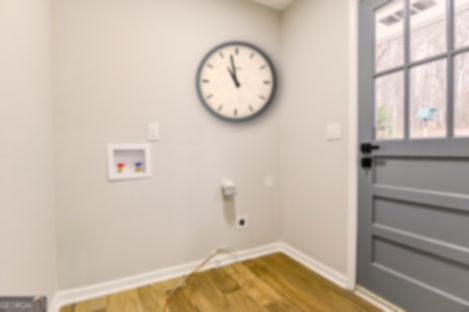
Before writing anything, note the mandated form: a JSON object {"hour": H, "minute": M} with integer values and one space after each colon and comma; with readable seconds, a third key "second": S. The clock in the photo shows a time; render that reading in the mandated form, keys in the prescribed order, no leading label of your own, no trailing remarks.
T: {"hour": 10, "minute": 58}
